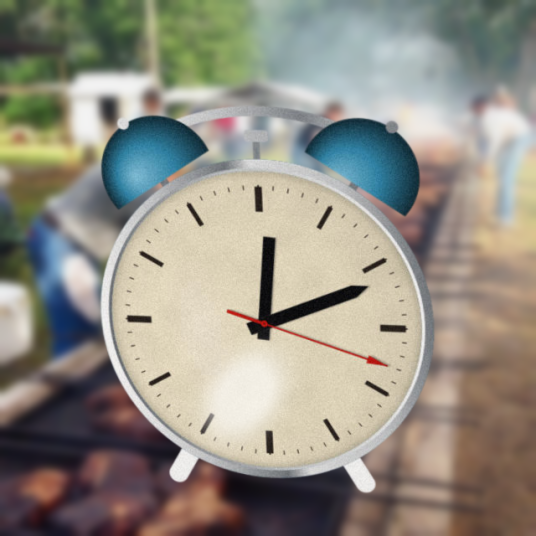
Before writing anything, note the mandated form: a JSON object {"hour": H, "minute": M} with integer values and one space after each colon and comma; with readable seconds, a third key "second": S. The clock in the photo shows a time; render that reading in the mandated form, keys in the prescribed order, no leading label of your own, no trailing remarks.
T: {"hour": 12, "minute": 11, "second": 18}
